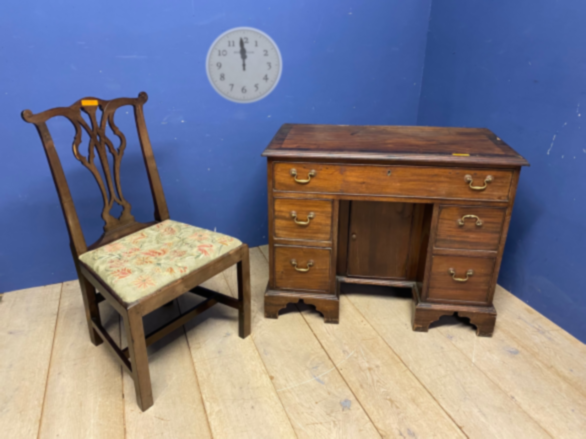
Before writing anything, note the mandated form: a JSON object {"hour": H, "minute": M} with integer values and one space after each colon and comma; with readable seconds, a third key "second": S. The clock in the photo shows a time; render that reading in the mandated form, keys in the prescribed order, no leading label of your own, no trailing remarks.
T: {"hour": 11, "minute": 59}
